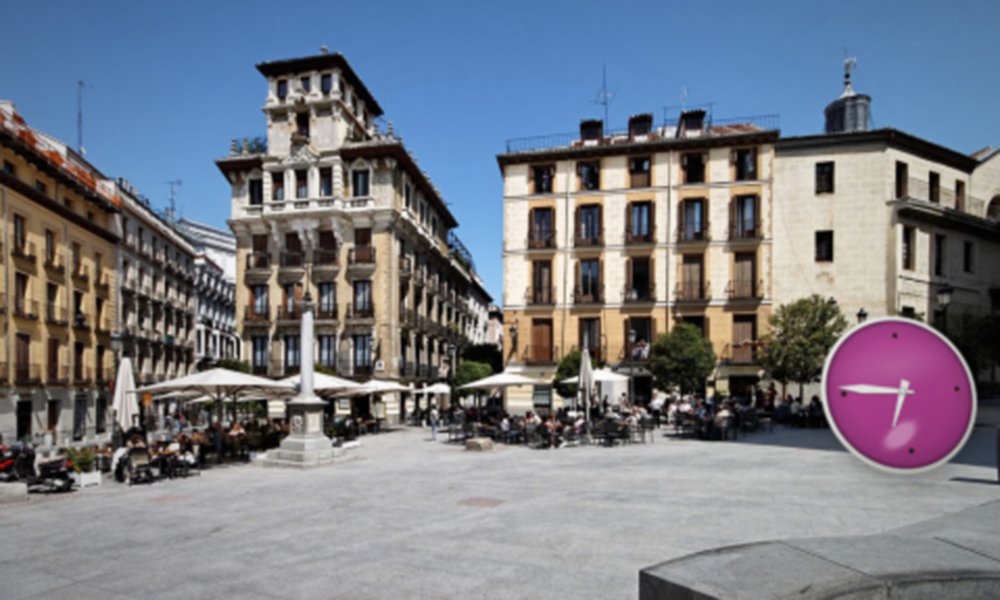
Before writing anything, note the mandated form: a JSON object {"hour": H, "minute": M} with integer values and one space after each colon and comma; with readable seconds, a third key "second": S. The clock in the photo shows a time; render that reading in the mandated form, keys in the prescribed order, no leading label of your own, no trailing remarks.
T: {"hour": 6, "minute": 46}
